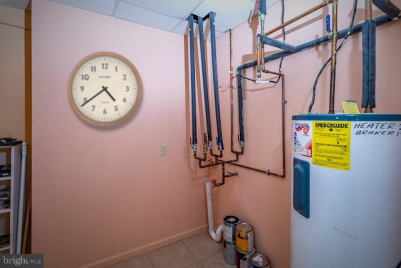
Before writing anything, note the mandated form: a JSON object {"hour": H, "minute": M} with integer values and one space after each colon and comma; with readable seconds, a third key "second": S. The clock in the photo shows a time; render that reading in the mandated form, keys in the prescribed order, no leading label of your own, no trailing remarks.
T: {"hour": 4, "minute": 39}
